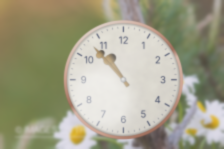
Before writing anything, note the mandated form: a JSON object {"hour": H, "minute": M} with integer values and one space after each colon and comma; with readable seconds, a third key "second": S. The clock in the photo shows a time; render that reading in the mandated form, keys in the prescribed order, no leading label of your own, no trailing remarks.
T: {"hour": 10, "minute": 53}
